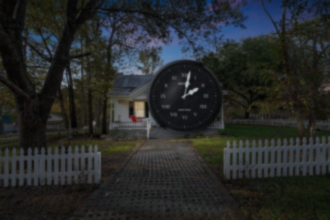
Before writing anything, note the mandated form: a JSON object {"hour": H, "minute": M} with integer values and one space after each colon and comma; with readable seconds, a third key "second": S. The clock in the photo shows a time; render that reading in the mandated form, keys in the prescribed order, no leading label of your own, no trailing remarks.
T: {"hour": 2, "minute": 2}
